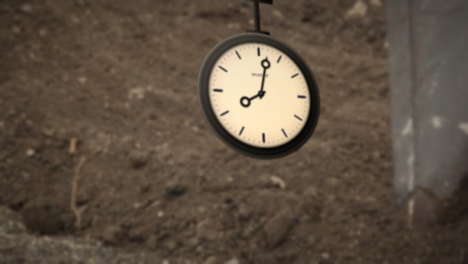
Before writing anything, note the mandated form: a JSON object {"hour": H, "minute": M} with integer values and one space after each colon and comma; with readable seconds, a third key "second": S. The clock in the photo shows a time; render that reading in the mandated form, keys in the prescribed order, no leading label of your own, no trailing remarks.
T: {"hour": 8, "minute": 2}
